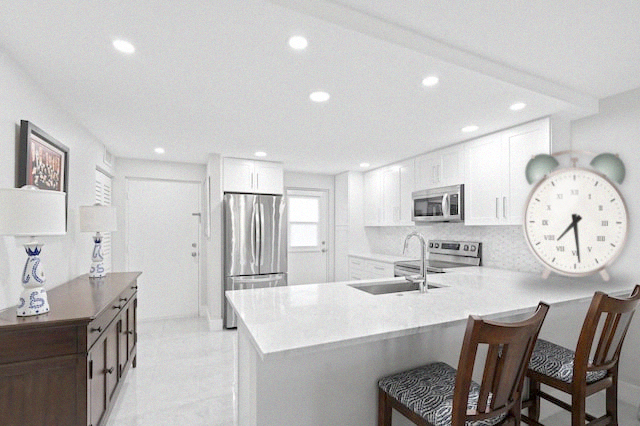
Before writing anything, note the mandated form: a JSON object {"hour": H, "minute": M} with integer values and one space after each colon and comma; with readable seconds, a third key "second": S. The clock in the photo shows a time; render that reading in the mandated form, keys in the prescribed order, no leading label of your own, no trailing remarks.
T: {"hour": 7, "minute": 29}
